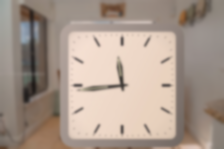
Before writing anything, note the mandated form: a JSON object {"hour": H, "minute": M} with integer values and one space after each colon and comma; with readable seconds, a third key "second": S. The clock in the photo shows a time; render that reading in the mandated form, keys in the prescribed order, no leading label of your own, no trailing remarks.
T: {"hour": 11, "minute": 44}
